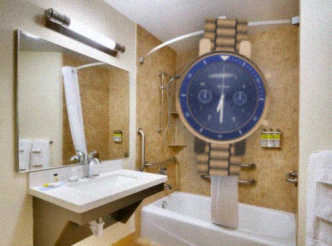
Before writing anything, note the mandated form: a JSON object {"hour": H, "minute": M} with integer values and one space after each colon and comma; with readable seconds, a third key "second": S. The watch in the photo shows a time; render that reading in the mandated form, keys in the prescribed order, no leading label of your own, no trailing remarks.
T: {"hour": 6, "minute": 30}
